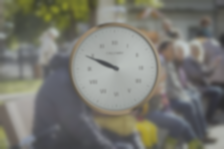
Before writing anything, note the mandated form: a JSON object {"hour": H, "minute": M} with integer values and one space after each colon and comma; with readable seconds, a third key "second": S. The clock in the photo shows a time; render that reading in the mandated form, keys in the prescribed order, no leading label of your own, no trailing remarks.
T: {"hour": 9, "minute": 49}
